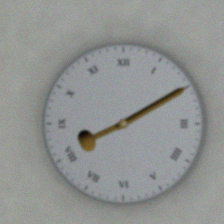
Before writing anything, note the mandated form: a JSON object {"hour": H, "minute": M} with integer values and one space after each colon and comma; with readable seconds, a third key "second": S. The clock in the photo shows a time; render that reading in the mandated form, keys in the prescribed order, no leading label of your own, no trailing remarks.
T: {"hour": 8, "minute": 10}
